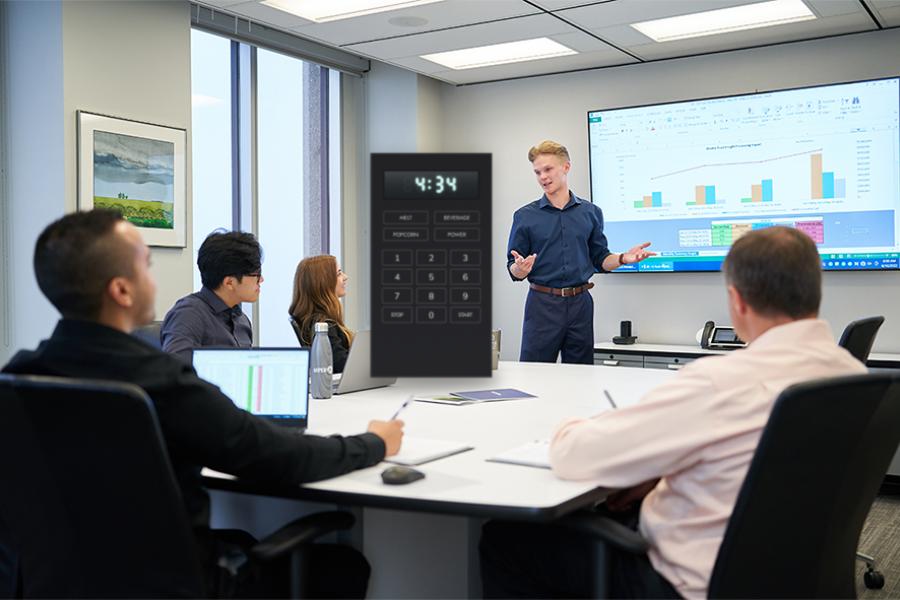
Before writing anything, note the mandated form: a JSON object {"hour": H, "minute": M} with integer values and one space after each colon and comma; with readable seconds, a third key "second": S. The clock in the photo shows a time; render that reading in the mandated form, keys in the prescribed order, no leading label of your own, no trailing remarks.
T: {"hour": 4, "minute": 34}
